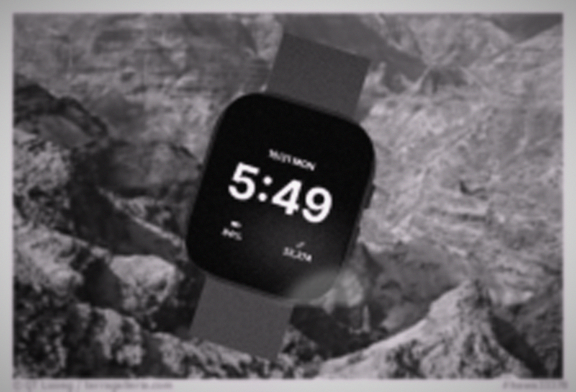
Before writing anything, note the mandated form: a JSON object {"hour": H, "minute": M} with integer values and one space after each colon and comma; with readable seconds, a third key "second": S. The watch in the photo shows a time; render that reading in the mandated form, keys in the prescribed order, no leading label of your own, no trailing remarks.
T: {"hour": 5, "minute": 49}
